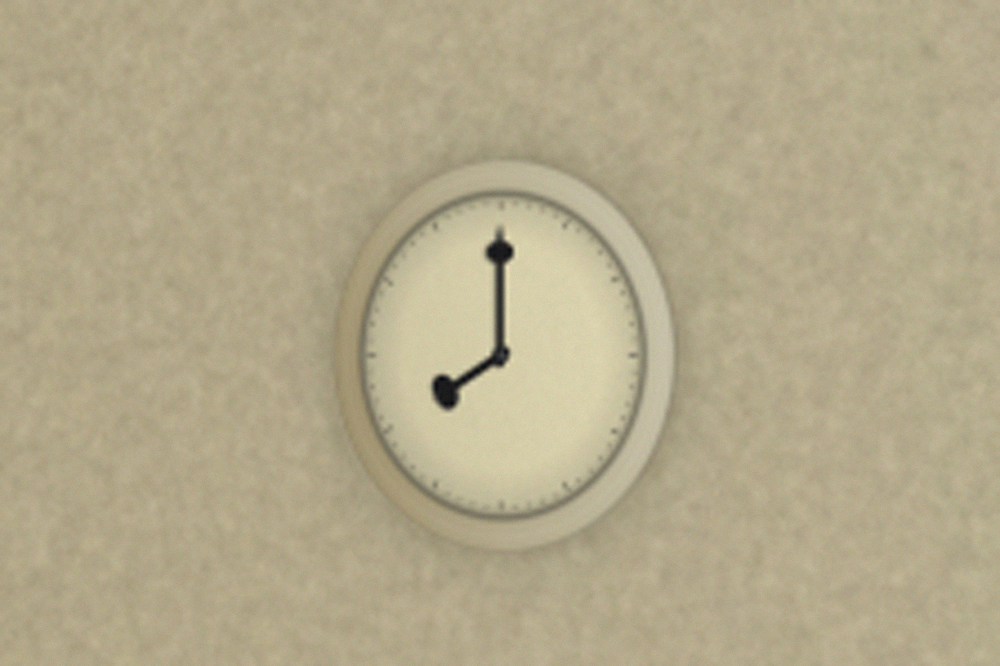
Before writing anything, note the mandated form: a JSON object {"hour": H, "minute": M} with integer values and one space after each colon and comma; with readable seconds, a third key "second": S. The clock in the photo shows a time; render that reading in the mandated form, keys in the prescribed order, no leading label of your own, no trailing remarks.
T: {"hour": 8, "minute": 0}
